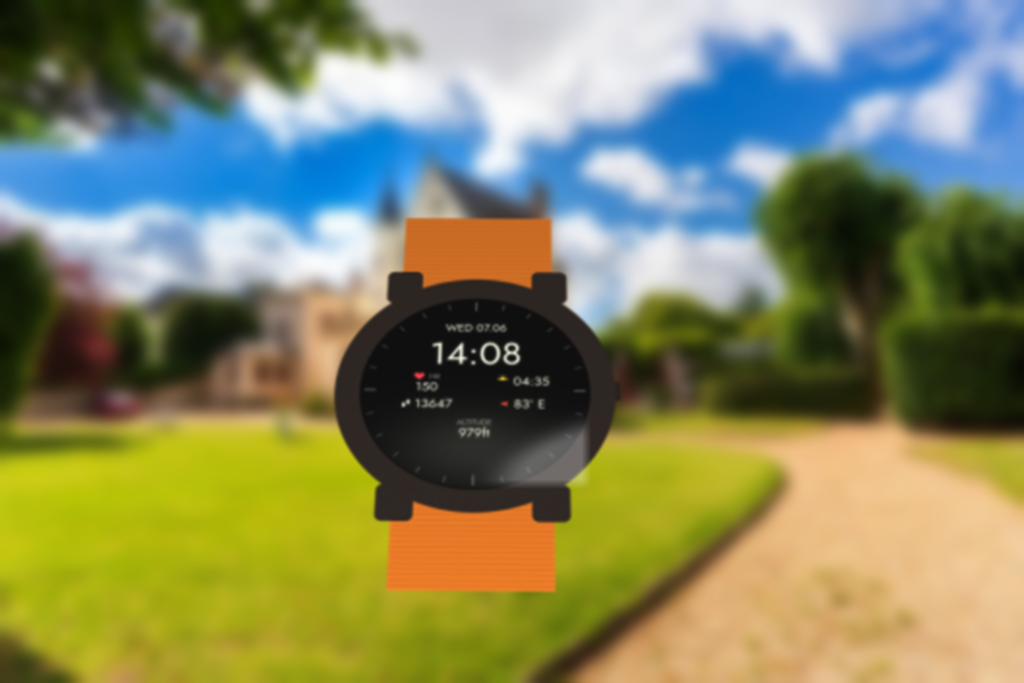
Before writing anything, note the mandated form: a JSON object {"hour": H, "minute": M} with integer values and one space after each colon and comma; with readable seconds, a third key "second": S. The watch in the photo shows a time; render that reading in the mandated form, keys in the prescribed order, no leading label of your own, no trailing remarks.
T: {"hour": 14, "minute": 8}
